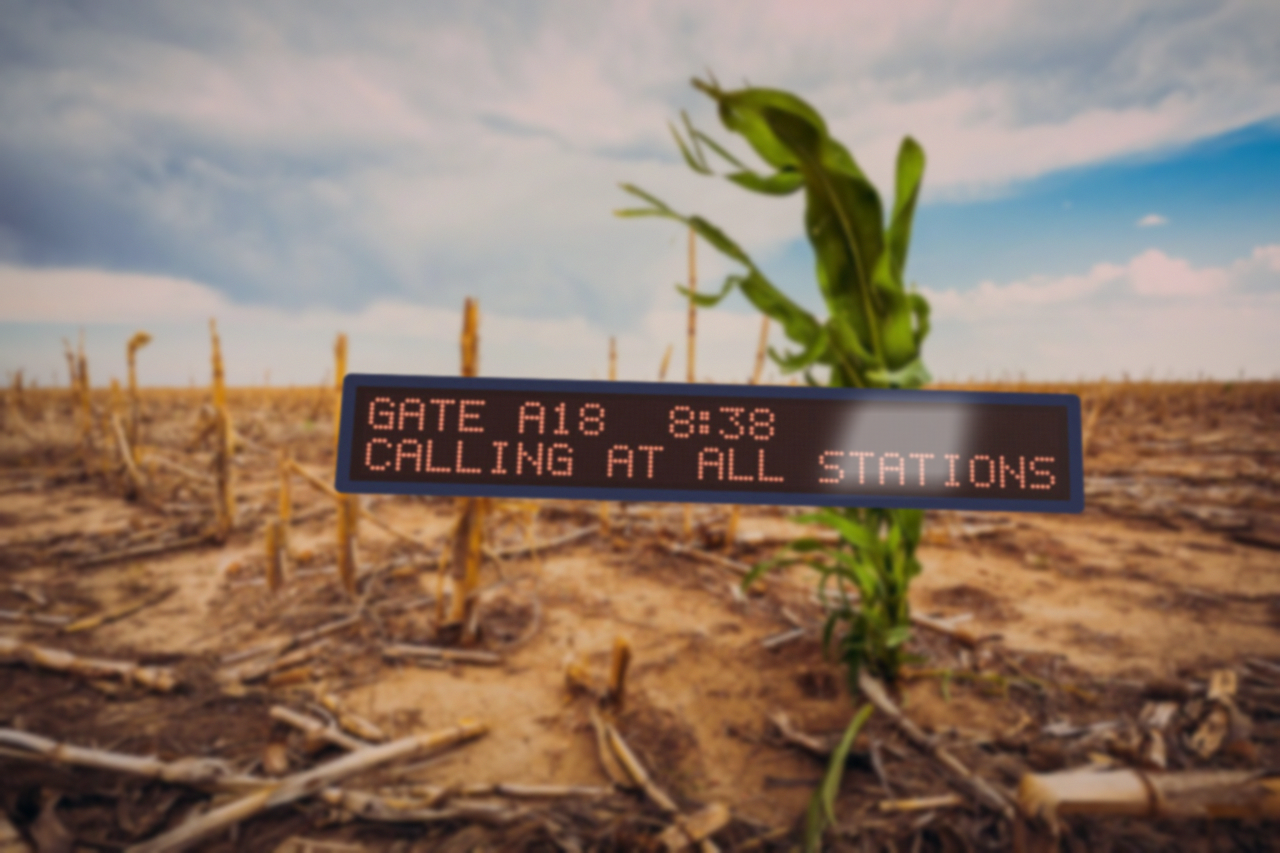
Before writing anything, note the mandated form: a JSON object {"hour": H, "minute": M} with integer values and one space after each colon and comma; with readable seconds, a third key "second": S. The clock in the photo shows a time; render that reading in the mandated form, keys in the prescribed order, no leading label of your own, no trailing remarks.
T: {"hour": 8, "minute": 38}
